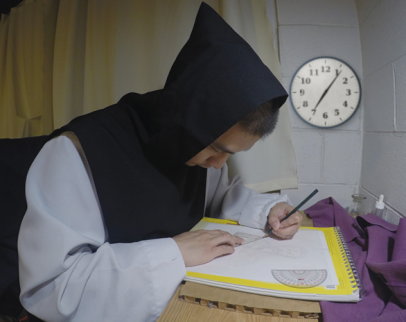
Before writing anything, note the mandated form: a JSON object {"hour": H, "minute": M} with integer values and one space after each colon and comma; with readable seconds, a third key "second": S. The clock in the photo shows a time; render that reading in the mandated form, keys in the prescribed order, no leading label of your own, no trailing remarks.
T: {"hour": 7, "minute": 6}
